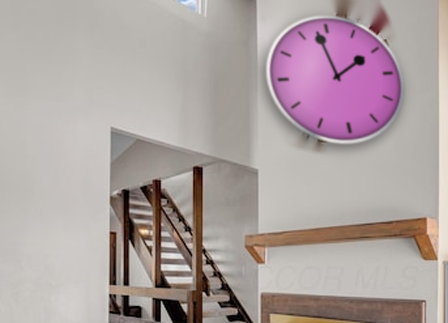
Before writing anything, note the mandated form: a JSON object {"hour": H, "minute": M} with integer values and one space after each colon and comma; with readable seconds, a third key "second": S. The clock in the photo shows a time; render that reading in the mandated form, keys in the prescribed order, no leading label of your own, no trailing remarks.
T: {"hour": 1, "minute": 58}
